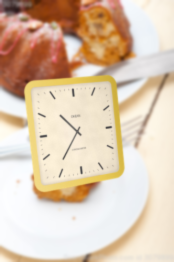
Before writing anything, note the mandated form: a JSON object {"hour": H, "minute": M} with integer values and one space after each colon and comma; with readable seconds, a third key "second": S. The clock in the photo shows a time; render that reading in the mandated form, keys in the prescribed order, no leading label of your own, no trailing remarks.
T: {"hour": 10, "minute": 36}
